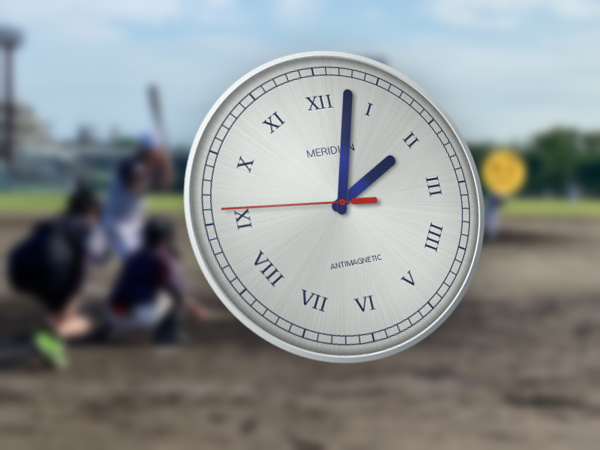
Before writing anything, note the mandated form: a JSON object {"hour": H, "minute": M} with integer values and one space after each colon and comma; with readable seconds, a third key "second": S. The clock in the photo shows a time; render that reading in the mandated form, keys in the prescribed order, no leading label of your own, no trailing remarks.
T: {"hour": 2, "minute": 2, "second": 46}
